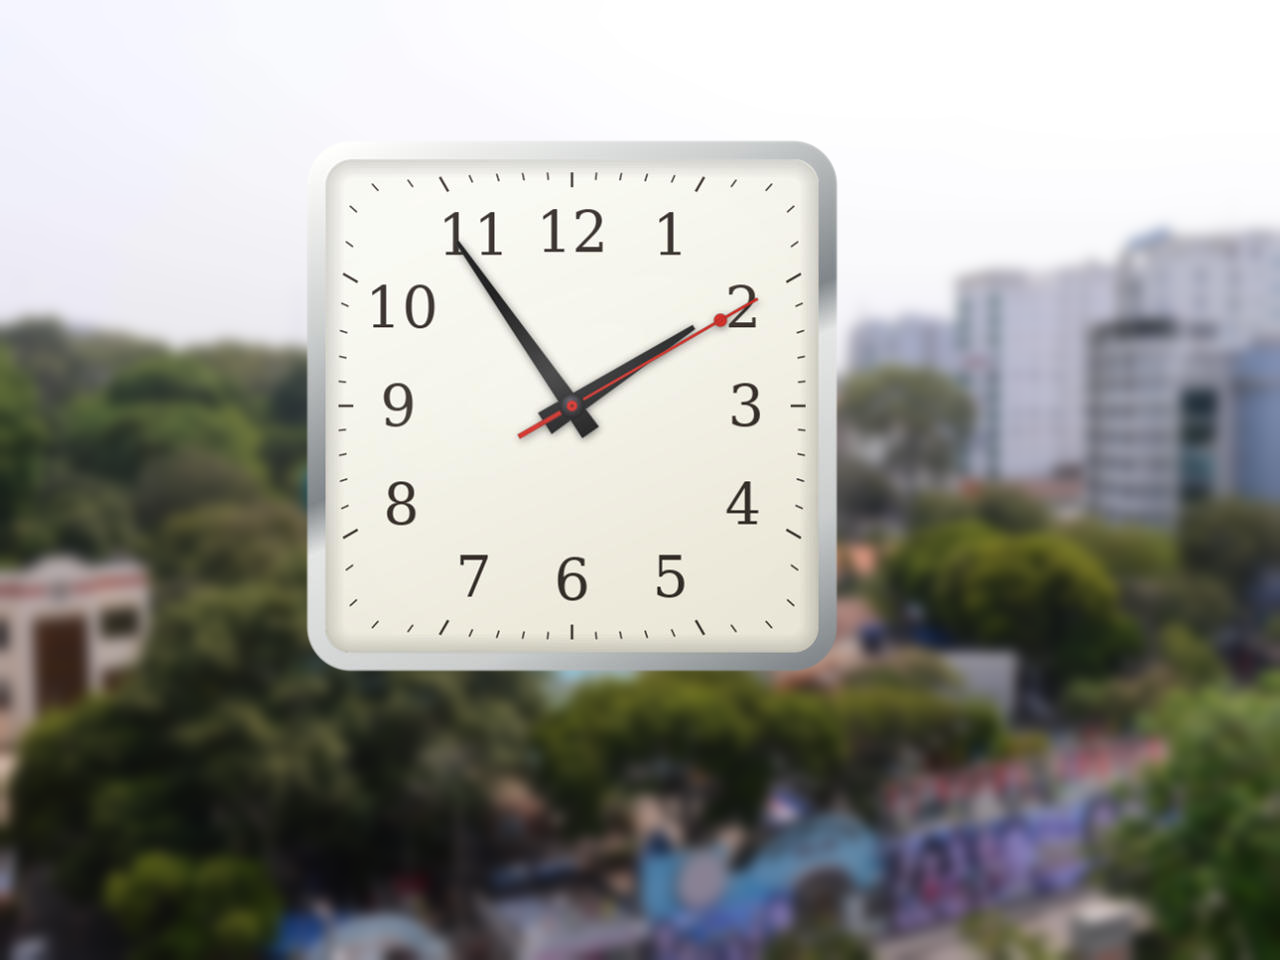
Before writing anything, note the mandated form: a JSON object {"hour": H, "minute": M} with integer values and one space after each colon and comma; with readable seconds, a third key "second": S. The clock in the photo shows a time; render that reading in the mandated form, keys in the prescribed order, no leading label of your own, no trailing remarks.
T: {"hour": 1, "minute": 54, "second": 10}
